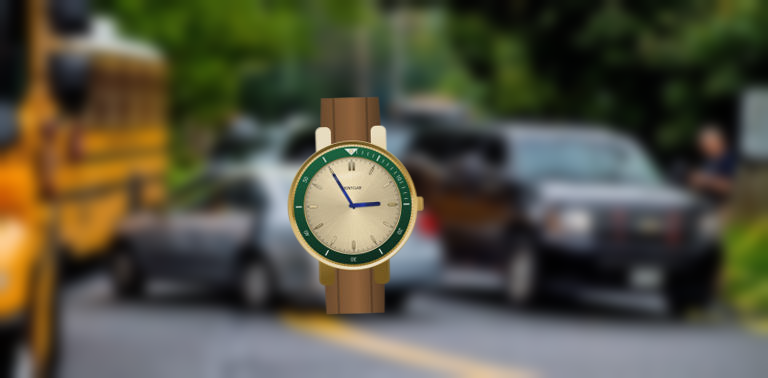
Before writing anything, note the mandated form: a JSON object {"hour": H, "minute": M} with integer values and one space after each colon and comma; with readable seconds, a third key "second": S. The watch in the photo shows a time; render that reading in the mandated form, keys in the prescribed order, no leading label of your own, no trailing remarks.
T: {"hour": 2, "minute": 55}
